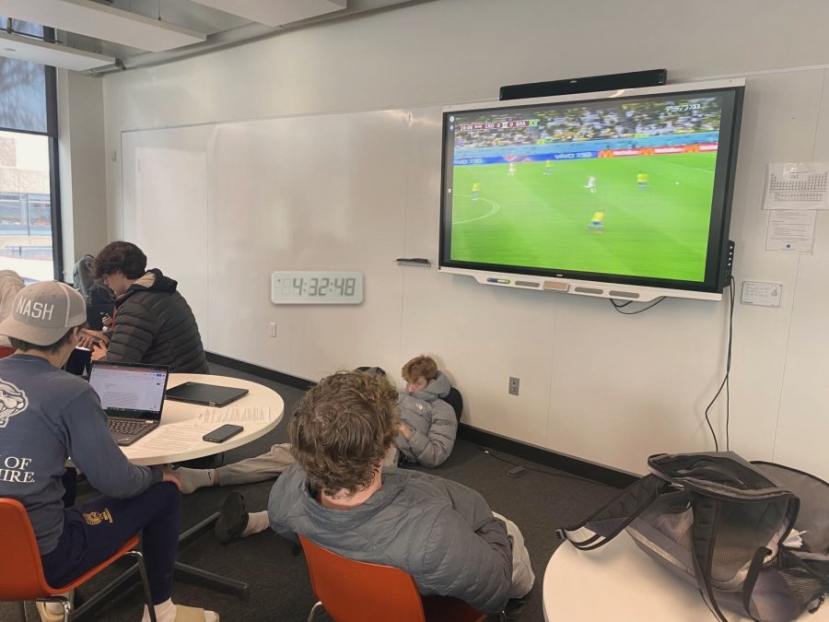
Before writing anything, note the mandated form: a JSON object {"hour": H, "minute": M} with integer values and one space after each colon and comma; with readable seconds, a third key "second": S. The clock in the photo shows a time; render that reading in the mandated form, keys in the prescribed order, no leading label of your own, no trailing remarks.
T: {"hour": 4, "minute": 32, "second": 48}
